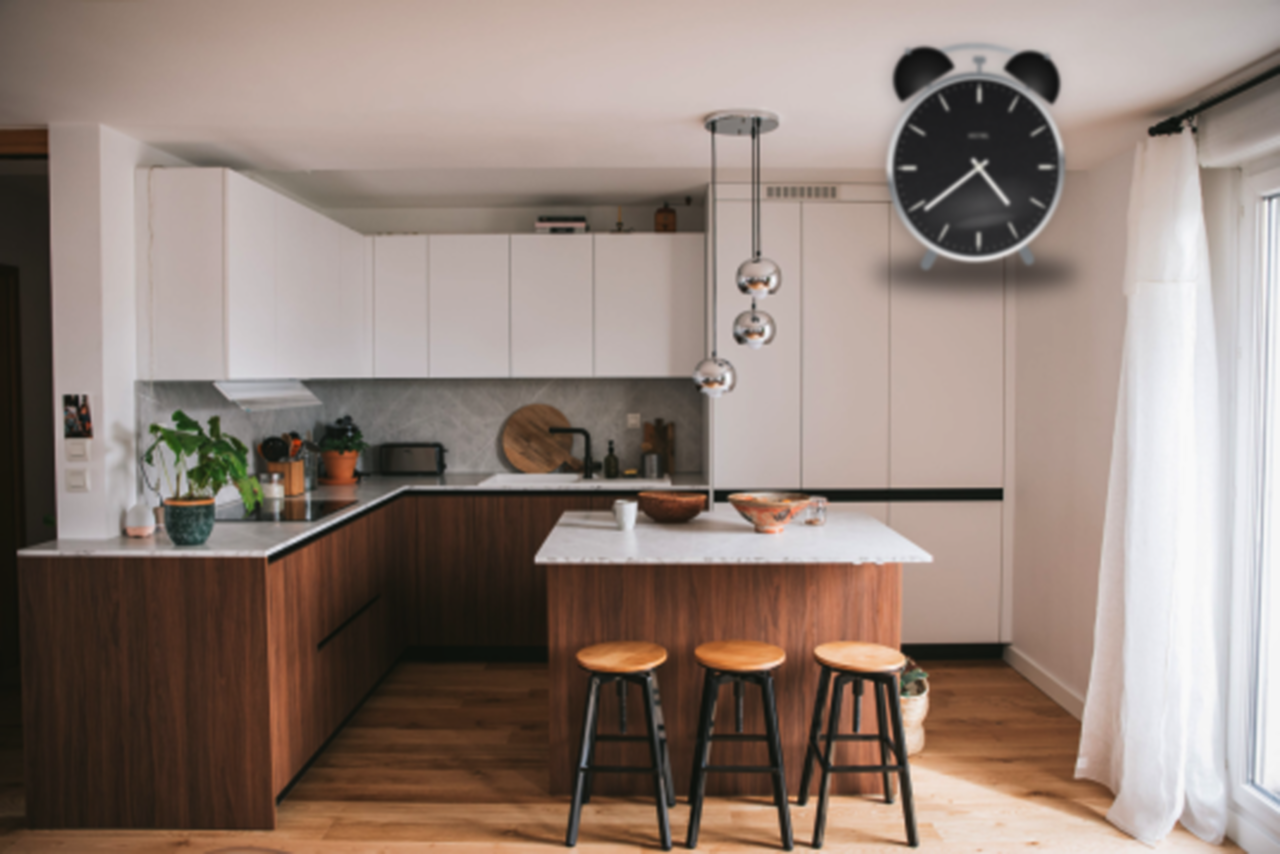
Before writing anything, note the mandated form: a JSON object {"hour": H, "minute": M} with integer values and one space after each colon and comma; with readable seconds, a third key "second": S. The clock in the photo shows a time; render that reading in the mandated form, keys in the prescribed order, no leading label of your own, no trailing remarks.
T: {"hour": 4, "minute": 39}
